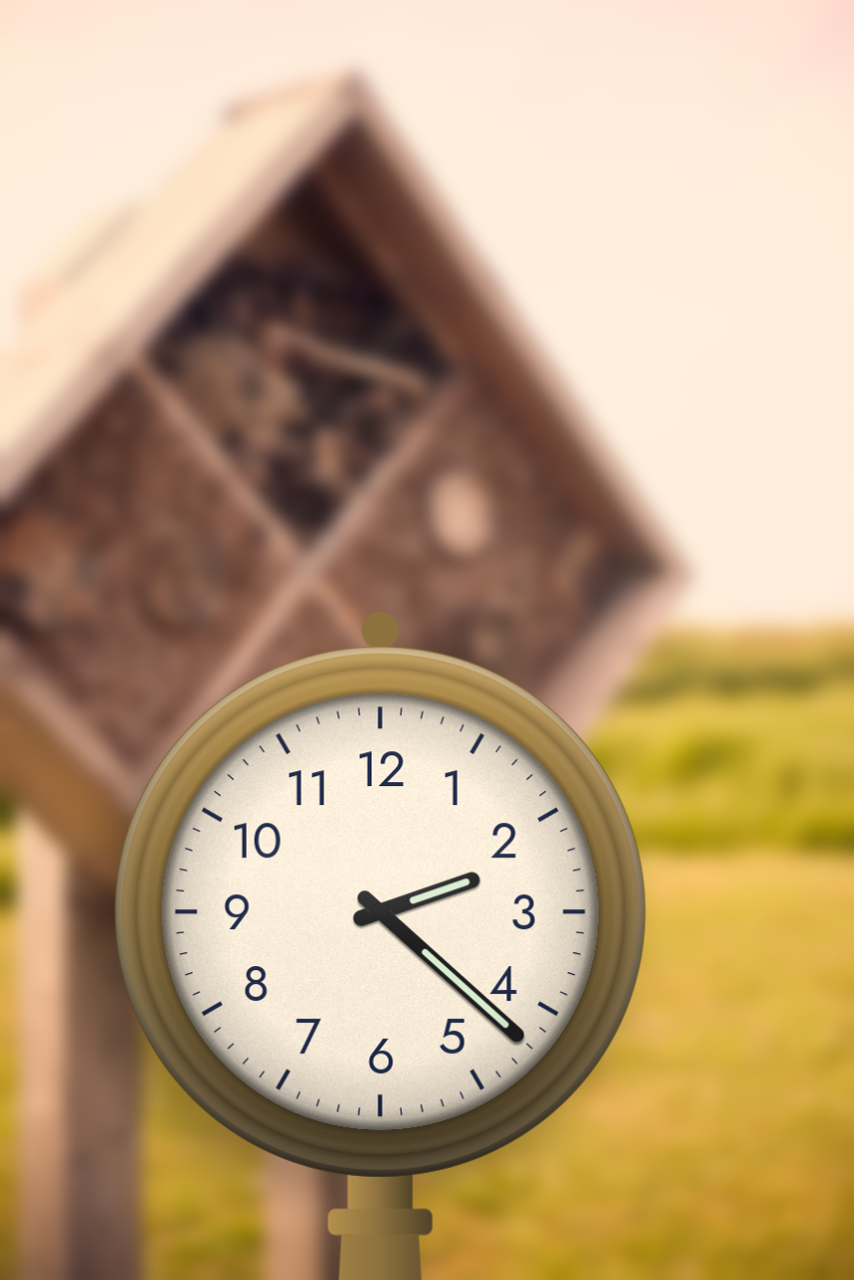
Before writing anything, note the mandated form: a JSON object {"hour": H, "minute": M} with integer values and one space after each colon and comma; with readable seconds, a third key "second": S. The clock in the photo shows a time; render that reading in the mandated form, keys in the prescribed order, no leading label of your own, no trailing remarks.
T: {"hour": 2, "minute": 22}
